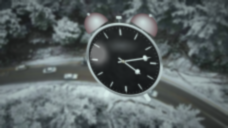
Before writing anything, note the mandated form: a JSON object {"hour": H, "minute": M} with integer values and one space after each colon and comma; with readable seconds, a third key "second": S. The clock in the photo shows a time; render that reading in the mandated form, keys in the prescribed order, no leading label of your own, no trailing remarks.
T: {"hour": 4, "minute": 13}
